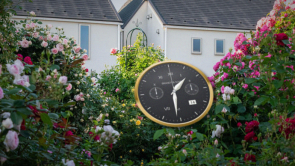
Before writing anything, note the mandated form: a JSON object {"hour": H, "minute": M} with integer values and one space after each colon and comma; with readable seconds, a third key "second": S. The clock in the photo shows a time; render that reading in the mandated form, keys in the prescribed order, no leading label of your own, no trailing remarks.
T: {"hour": 1, "minute": 31}
